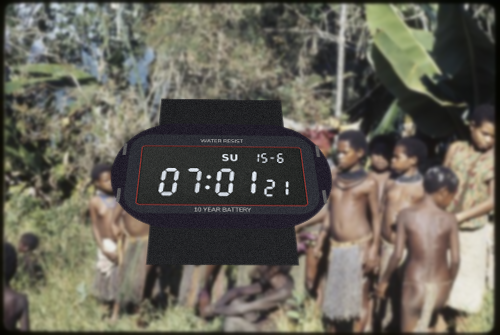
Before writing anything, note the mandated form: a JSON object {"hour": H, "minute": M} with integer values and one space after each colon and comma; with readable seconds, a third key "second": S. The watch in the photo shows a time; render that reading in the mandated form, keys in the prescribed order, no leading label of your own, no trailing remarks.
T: {"hour": 7, "minute": 1, "second": 21}
